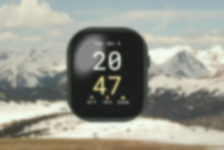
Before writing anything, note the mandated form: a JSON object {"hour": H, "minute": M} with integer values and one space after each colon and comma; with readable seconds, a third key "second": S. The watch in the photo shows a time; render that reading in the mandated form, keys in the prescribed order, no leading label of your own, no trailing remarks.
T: {"hour": 20, "minute": 47}
